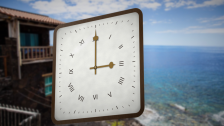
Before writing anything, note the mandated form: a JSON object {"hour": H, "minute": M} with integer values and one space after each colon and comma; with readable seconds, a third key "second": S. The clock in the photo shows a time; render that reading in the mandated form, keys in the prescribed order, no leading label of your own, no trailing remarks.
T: {"hour": 3, "minute": 0}
